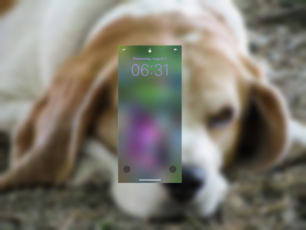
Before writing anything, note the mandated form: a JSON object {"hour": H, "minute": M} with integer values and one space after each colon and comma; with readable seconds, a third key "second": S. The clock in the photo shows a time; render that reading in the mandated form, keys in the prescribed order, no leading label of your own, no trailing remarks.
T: {"hour": 6, "minute": 31}
